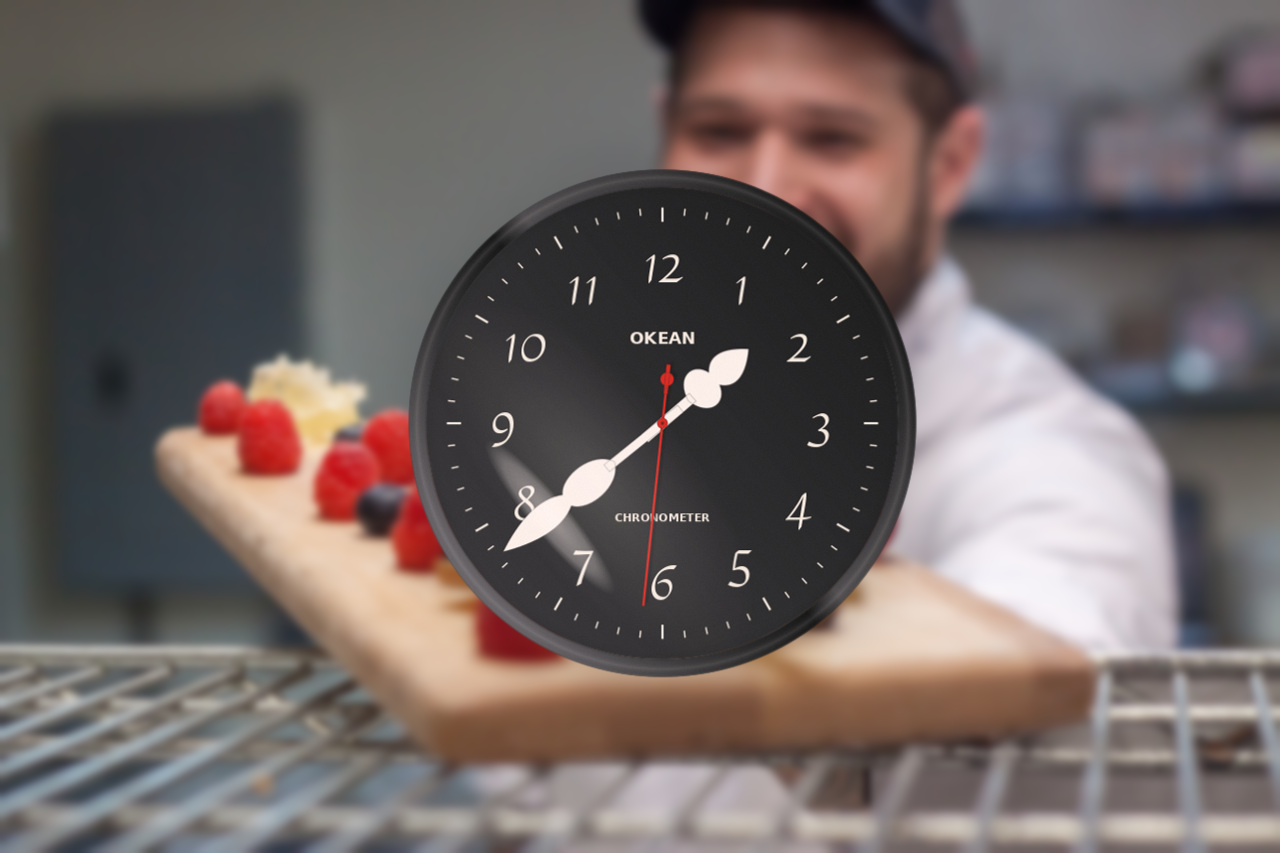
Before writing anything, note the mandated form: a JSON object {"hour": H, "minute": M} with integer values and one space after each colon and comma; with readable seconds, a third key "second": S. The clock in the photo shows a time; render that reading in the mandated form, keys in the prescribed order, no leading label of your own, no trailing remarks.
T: {"hour": 1, "minute": 38, "second": 31}
